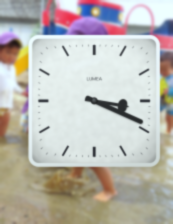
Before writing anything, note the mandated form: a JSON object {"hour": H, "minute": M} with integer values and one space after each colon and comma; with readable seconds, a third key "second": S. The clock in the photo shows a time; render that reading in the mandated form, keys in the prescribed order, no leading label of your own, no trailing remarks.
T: {"hour": 3, "minute": 19}
